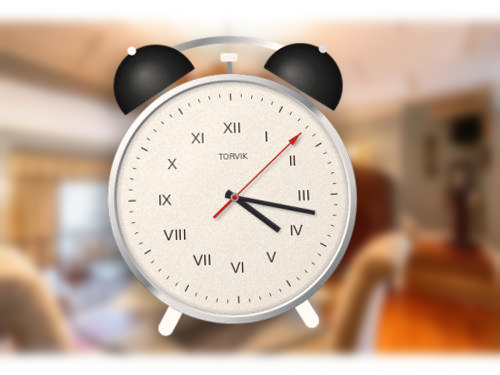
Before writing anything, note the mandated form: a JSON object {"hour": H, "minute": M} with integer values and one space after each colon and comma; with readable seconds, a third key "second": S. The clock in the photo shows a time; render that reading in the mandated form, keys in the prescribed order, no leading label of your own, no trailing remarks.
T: {"hour": 4, "minute": 17, "second": 8}
